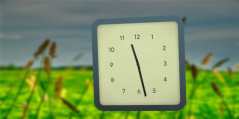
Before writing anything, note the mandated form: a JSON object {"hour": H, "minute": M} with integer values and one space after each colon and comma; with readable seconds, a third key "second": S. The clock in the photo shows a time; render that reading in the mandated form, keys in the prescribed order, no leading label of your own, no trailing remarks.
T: {"hour": 11, "minute": 28}
